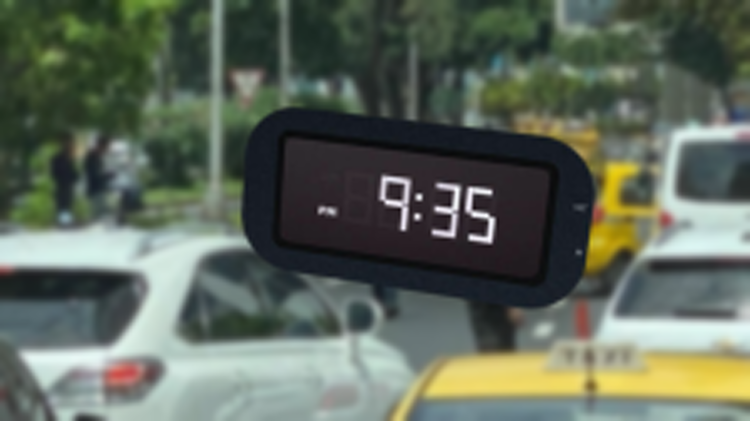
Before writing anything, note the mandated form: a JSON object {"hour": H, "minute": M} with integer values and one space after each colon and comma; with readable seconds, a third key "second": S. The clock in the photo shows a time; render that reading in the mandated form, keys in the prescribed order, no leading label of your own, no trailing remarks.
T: {"hour": 9, "minute": 35}
